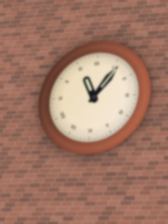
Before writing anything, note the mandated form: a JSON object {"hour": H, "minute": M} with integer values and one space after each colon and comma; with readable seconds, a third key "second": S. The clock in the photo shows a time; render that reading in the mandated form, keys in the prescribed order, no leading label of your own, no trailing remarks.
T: {"hour": 11, "minute": 6}
